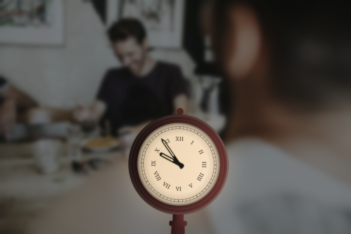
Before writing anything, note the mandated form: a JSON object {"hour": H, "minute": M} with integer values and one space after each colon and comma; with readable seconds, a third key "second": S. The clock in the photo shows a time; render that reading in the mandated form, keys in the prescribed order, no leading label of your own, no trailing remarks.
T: {"hour": 9, "minute": 54}
